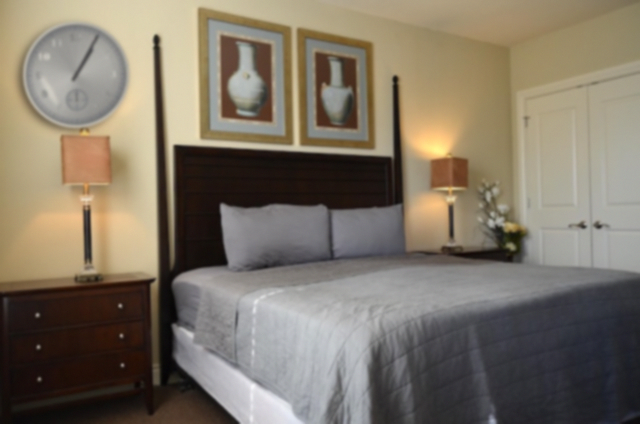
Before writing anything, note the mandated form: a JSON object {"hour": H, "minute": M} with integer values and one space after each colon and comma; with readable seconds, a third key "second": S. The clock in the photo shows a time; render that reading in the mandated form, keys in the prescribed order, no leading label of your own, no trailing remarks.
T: {"hour": 1, "minute": 5}
